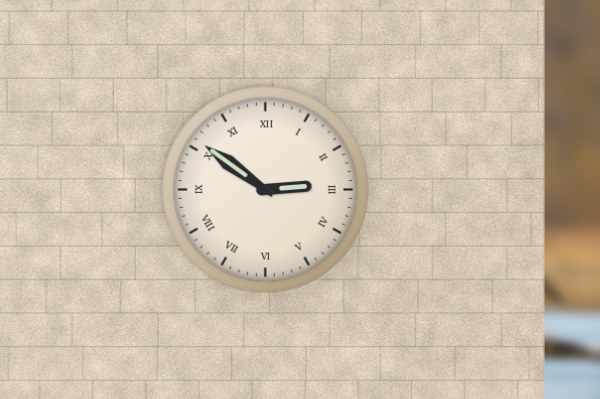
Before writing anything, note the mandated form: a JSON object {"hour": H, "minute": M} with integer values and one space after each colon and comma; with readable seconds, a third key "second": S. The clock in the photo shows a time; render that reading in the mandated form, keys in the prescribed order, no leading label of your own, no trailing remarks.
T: {"hour": 2, "minute": 51}
